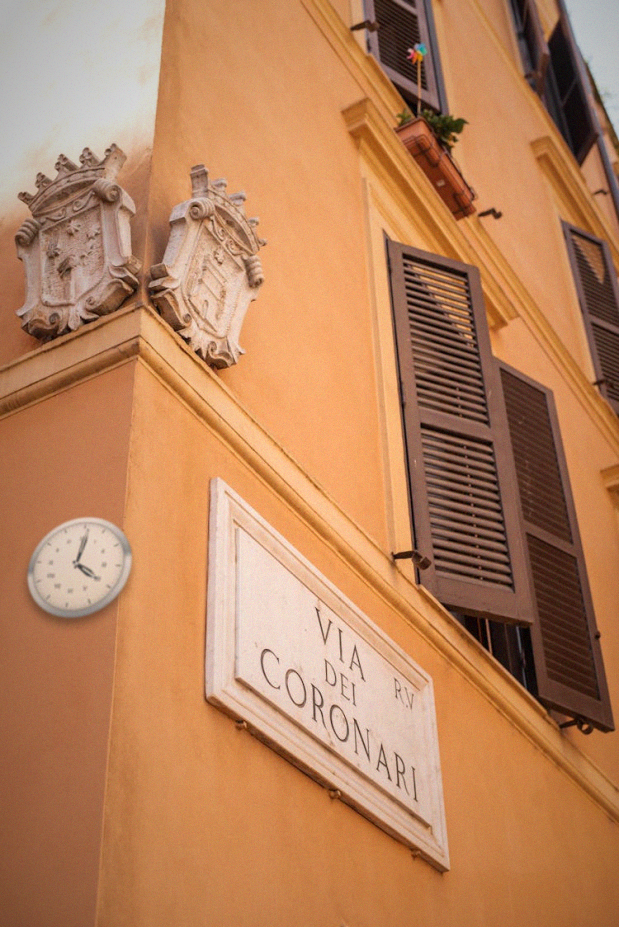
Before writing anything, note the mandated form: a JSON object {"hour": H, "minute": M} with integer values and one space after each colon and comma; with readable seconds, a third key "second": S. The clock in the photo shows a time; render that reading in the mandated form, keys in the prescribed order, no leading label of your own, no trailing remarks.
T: {"hour": 4, "minute": 1}
